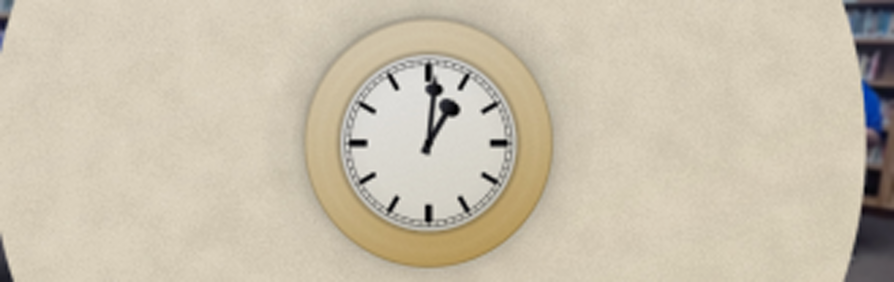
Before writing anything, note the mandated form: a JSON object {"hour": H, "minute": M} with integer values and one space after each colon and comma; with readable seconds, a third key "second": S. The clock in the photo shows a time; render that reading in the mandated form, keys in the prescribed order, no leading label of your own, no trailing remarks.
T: {"hour": 1, "minute": 1}
